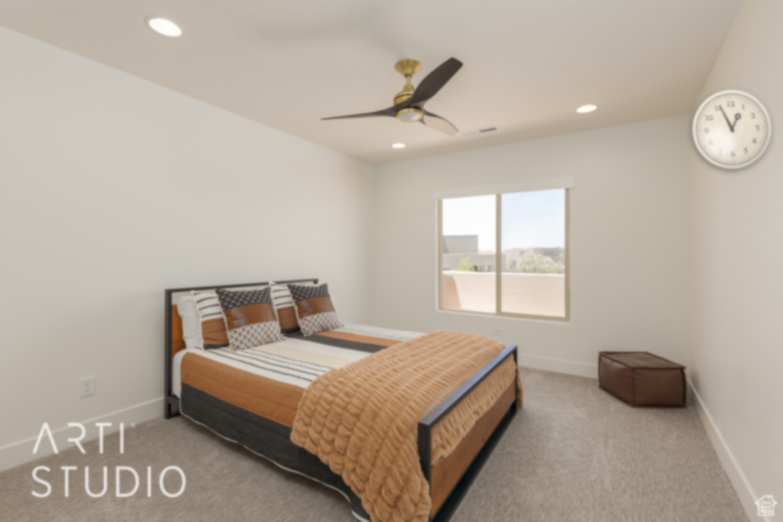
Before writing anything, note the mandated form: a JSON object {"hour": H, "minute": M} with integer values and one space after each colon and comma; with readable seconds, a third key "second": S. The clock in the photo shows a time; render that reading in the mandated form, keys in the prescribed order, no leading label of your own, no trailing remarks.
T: {"hour": 12, "minute": 56}
